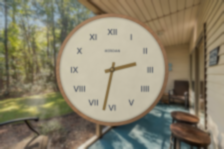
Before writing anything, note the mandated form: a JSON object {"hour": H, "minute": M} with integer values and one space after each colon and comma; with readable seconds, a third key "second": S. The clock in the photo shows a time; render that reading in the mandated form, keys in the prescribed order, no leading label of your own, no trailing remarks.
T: {"hour": 2, "minute": 32}
